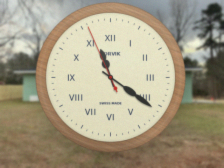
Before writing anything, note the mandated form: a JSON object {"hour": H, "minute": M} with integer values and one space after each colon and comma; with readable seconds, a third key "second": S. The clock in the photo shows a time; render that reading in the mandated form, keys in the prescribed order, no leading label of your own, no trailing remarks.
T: {"hour": 11, "minute": 20, "second": 56}
